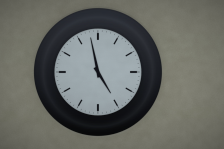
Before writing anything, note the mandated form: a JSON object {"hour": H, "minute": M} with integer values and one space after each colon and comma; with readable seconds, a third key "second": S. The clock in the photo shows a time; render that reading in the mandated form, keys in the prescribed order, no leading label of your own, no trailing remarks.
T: {"hour": 4, "minute": 58}
